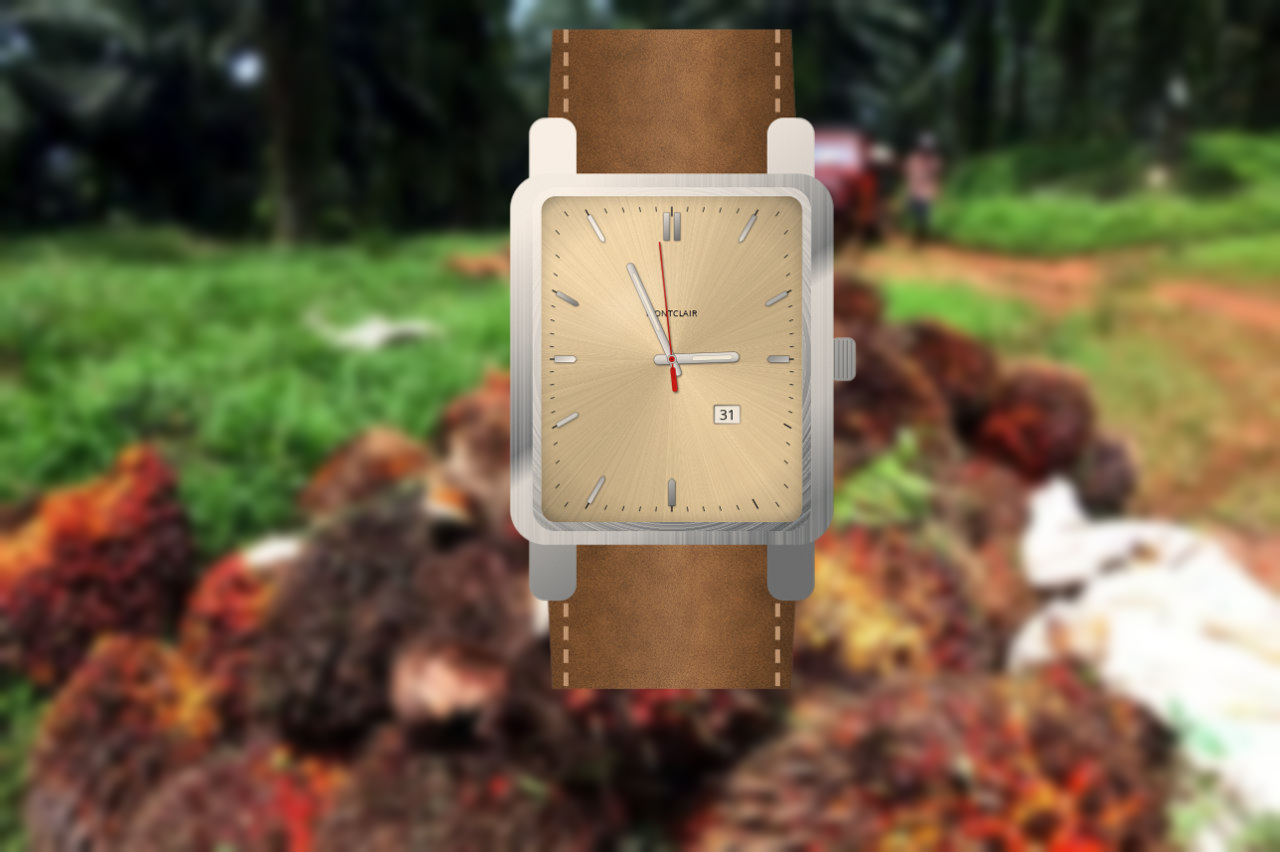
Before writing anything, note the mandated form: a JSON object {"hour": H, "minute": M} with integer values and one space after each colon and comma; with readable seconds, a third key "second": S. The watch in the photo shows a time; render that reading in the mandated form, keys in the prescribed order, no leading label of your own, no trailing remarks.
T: {"hour": 2, "minute": 55, "second": 59}
